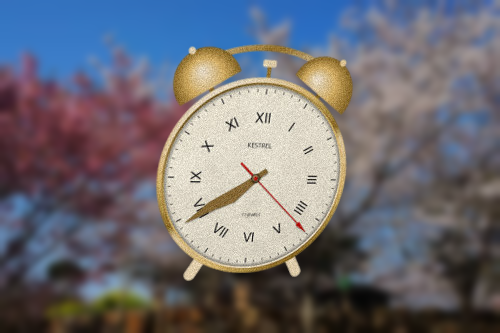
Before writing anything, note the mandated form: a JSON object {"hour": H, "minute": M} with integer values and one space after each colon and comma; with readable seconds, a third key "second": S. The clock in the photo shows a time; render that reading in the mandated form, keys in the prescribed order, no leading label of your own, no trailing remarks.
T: {"hour": 7, "minute": 39, "second": 22}
